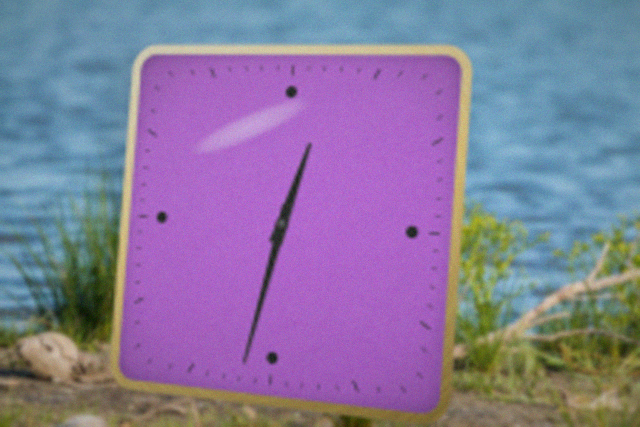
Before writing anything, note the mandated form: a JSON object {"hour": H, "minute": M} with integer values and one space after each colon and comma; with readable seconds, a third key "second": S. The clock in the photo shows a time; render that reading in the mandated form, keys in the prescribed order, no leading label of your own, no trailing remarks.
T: {"hour": 12, "minute": 32}
